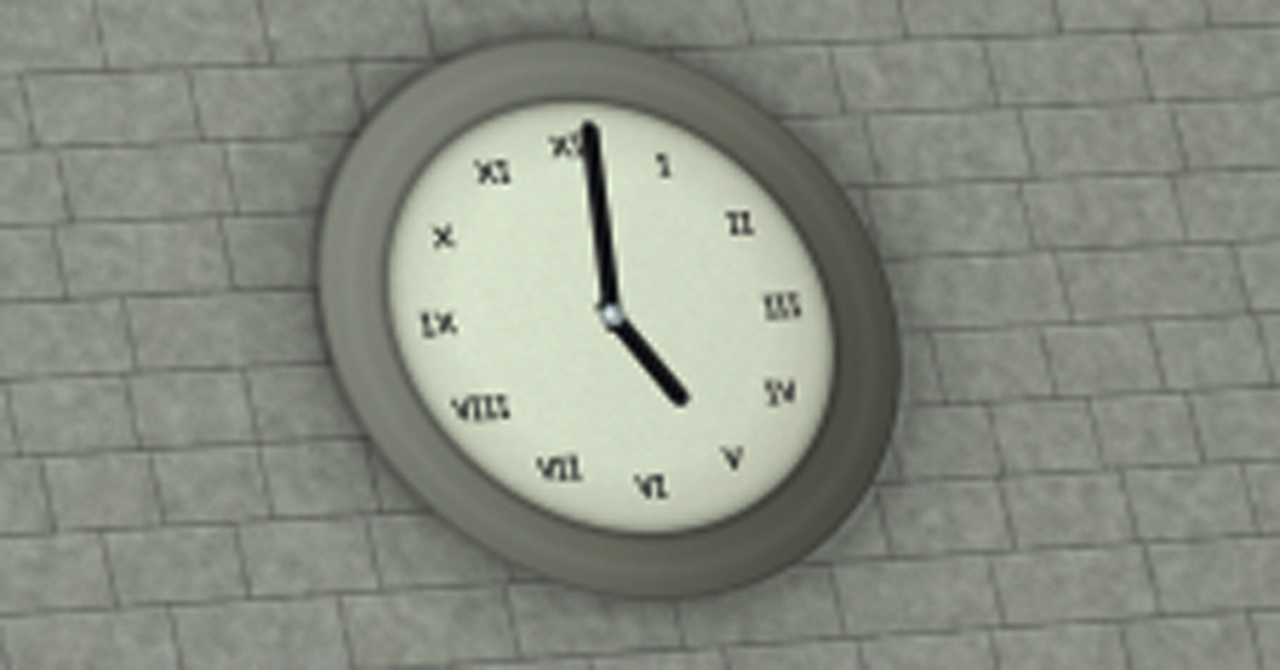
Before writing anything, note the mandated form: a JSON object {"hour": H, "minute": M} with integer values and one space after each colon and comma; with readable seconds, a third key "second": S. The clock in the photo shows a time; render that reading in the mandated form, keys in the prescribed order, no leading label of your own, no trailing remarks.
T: {"hour": 5, "minute": 1}
